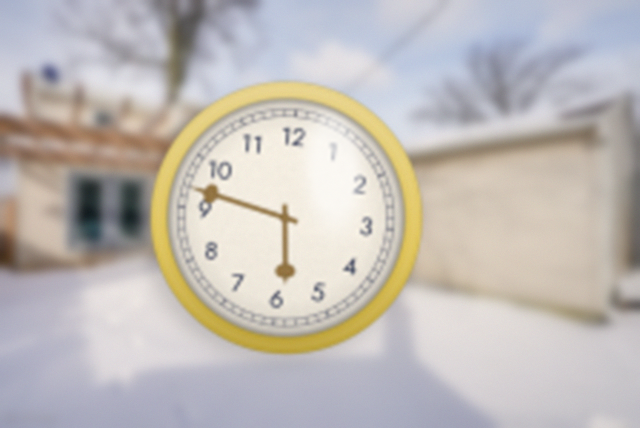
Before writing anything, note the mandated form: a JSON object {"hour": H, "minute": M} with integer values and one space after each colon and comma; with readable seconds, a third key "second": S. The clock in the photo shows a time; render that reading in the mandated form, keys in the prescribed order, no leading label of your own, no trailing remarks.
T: {"hour": 5, "minute": 47}
